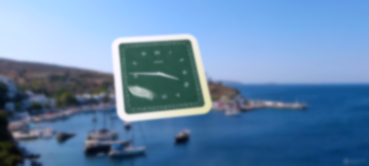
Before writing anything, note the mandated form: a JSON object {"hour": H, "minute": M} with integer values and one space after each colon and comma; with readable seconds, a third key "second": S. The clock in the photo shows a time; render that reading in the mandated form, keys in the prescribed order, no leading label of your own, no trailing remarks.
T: {"hour": 3, "minute": 46}
